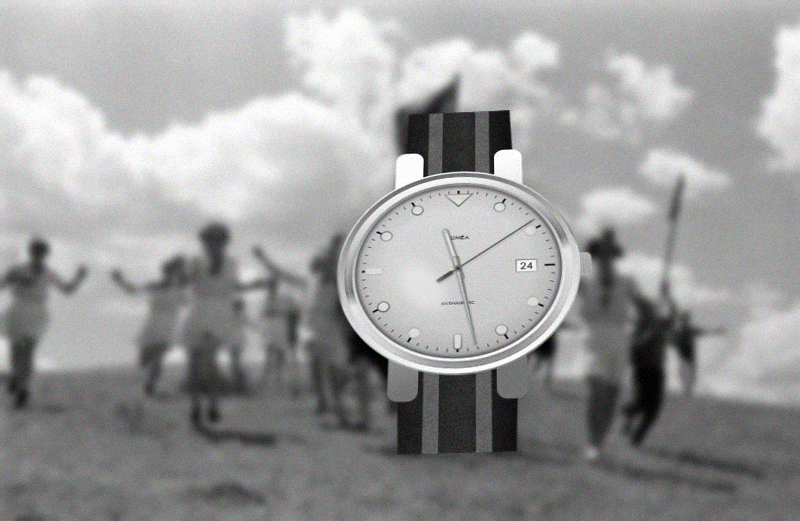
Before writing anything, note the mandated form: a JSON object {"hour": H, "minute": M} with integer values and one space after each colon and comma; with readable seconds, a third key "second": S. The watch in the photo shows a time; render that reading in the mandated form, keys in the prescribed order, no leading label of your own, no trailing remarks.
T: {"hour": 11, "minute": 28, "second": 9}
